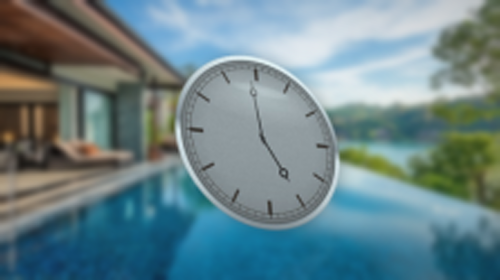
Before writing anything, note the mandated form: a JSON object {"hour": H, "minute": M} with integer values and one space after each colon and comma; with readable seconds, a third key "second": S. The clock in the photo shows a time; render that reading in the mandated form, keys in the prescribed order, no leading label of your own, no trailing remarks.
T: {"hour": 4, "minute": 59}
